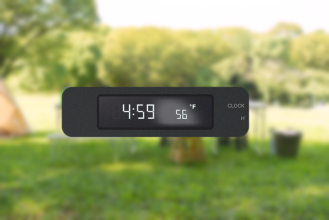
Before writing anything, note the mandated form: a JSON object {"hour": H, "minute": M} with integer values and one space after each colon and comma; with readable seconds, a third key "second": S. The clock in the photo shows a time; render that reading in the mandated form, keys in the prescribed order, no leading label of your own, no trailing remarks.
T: {"hour": 4, "minute": 59}
